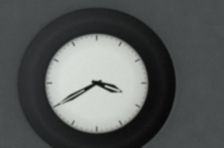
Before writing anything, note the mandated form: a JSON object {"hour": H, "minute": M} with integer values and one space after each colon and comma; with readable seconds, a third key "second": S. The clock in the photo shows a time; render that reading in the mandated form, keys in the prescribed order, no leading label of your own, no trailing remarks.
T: {"hour": 3, "minute": 40}
